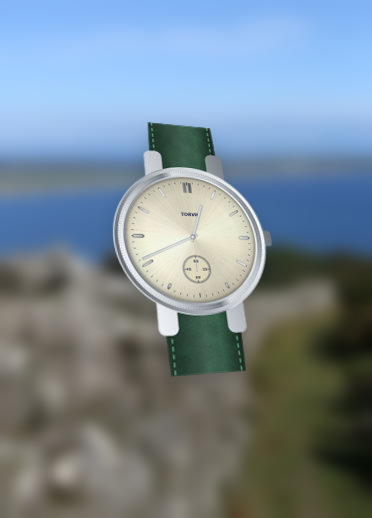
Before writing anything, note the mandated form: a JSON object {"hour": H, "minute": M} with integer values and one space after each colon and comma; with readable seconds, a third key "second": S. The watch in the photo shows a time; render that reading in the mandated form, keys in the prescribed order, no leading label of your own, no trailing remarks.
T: {"hour": 12, "minute": 41}
